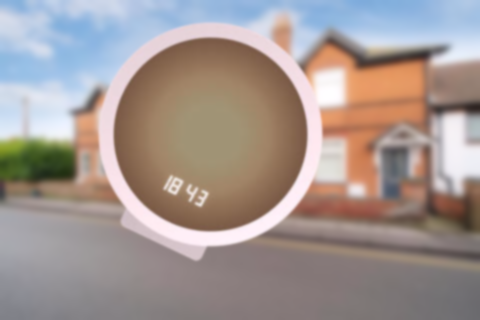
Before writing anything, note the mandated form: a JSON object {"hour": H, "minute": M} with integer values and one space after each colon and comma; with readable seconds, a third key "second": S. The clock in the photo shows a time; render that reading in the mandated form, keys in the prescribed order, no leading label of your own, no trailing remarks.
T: {"hour": 18, "minute": 43}
